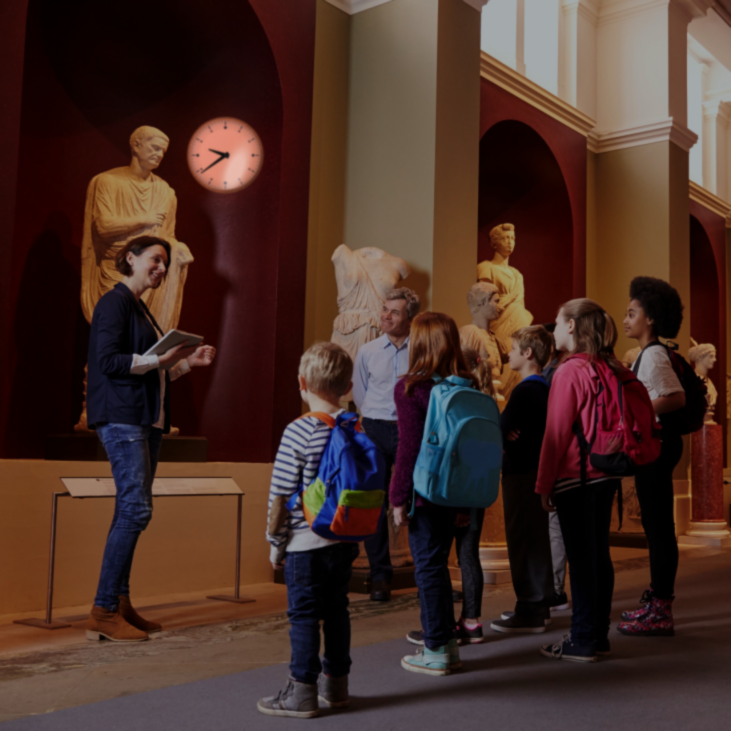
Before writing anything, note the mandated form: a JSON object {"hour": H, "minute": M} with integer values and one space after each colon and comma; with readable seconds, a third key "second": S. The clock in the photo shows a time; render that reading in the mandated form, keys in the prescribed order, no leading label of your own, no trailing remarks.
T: {"hour": 9, "minute": 39}
